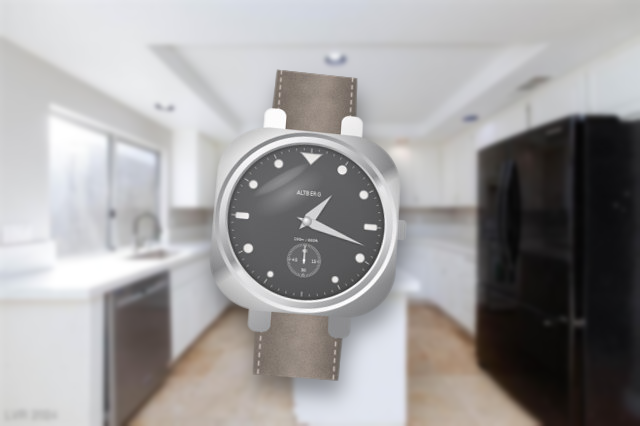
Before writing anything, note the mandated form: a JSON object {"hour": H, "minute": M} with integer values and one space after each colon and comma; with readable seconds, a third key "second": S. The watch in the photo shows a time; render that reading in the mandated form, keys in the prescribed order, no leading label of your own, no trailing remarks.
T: {"hour": 1, "minute": 18}
